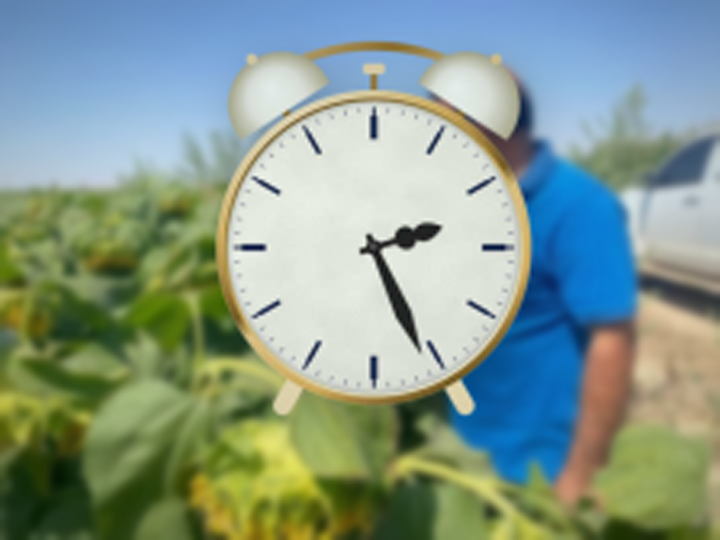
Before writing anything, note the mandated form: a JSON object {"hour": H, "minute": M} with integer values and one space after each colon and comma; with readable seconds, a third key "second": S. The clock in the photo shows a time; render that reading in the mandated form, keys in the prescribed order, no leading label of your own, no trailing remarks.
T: {"hour": 2, "minute": 26}
